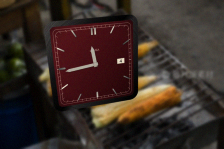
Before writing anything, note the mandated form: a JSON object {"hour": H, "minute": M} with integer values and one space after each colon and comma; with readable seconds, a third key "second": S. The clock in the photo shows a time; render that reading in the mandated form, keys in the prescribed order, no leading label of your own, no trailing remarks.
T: {"hour": 11, "minute": 44}
